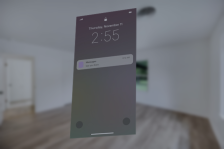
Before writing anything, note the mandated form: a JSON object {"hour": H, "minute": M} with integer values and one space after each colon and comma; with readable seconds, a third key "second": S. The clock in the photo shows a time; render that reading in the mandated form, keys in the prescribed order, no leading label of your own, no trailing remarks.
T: {"hour": 2, "minute": 55}
